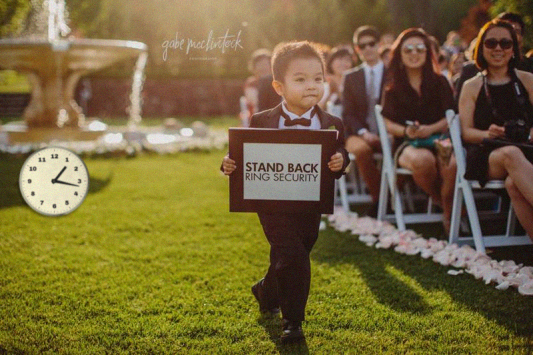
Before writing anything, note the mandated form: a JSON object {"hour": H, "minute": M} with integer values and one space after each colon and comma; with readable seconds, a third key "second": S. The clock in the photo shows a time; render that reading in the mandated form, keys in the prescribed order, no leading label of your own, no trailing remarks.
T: {"hour": 1, "minute": 17}
